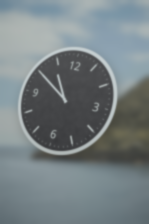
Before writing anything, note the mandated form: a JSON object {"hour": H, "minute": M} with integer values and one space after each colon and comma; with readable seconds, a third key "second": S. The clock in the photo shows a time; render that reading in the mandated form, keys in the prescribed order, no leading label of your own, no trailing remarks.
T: {"hour": 10, "minute": 50}
